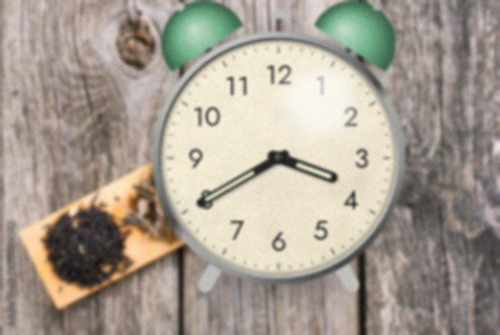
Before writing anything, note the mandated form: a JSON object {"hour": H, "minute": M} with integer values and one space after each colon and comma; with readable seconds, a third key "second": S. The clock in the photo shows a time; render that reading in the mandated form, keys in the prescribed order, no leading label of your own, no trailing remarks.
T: {"hour": 3, "minute": 40}
